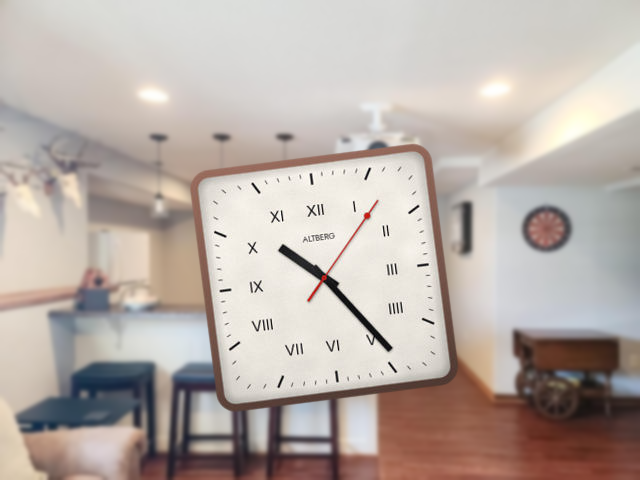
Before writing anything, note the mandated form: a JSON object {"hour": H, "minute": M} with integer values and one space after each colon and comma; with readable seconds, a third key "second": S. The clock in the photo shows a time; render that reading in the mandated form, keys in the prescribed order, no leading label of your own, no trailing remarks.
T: {"hour": 10, "minute": 24, "second": 7}
